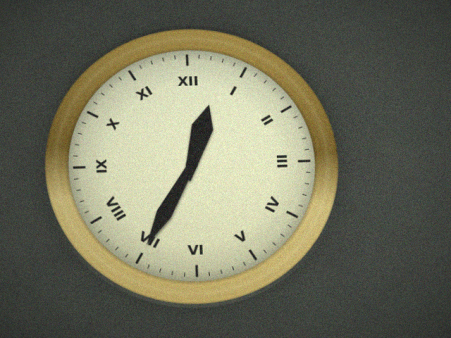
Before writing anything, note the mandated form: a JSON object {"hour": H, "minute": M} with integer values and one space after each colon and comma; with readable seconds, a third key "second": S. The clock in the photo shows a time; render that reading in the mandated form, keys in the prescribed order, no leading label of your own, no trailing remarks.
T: {"hour": 12, "minute": 35}
